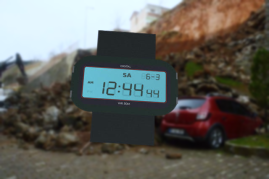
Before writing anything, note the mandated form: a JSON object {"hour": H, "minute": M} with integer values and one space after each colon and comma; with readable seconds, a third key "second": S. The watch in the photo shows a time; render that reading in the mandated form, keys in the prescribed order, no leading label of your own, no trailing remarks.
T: {"hour": 12, "minute": 44, "second": 44}
